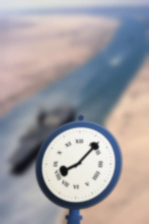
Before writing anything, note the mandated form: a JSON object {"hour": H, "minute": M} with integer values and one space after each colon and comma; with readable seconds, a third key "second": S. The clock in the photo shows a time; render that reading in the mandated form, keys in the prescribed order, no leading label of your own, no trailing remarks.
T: {"hour": 8, "minute": 7}
